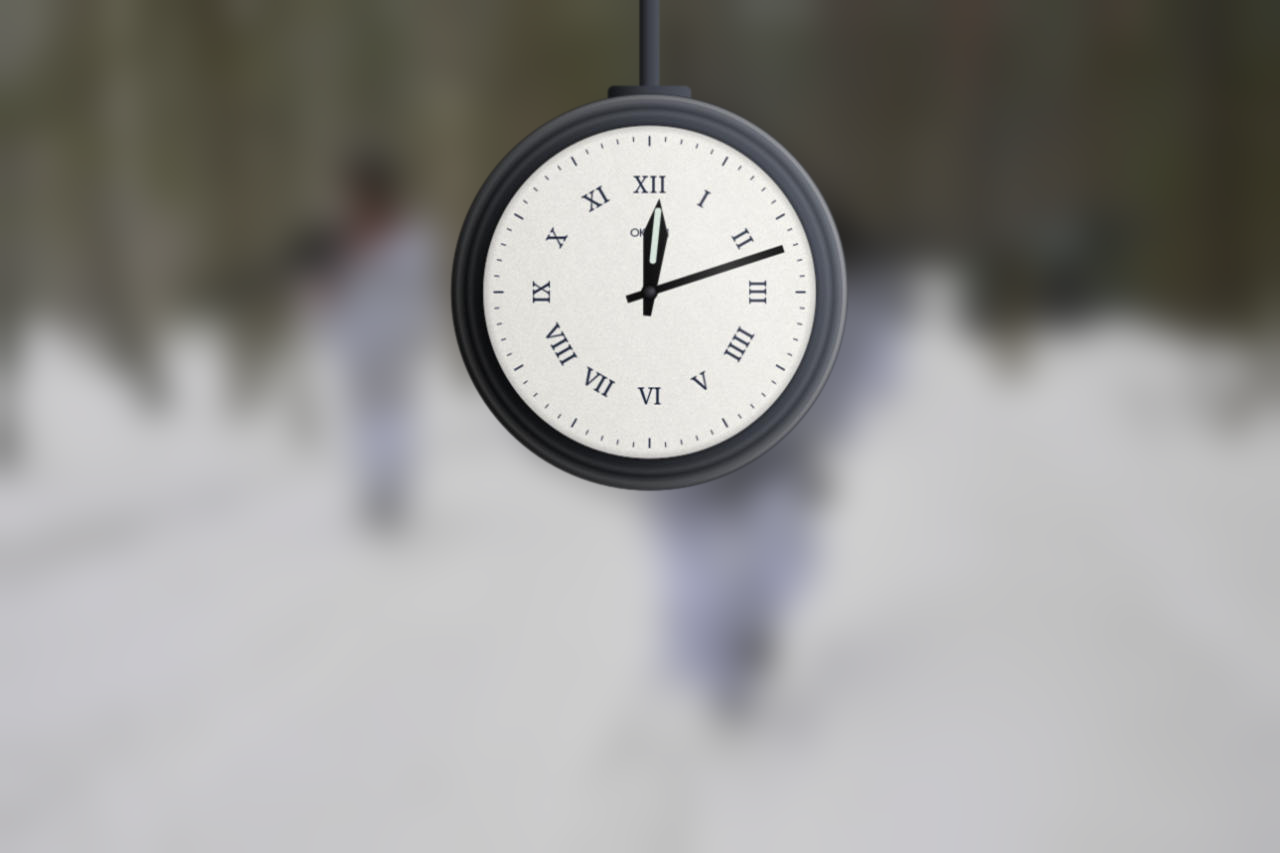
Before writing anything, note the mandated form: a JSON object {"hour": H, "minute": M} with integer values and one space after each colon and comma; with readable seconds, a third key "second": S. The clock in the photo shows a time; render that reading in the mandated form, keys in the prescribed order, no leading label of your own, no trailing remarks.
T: {"hour": 12, "minute": 12}
